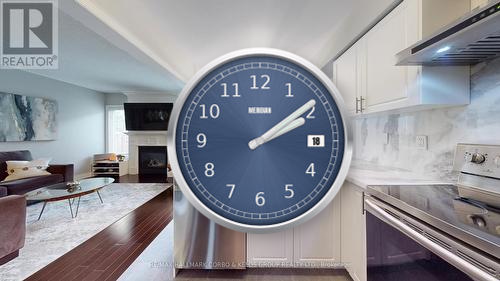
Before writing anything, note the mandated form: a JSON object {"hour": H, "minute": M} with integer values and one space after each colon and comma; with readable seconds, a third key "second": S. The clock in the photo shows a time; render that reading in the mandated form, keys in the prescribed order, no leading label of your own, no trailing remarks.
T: {"hour": 2, "minute": 9}
